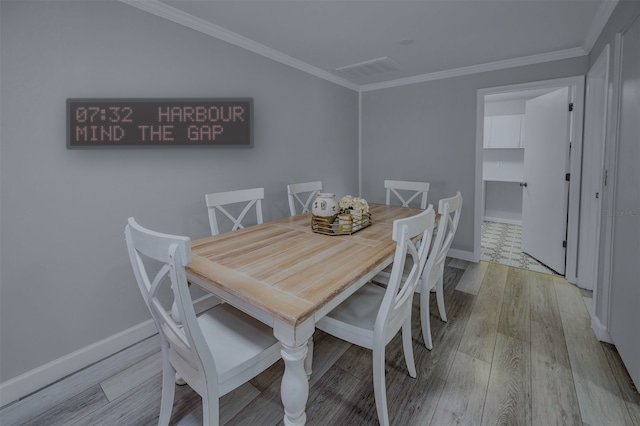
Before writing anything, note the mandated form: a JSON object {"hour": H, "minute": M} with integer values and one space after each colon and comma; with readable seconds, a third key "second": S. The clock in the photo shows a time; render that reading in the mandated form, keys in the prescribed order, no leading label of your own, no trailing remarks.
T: {"hour": 7, "minute": 32}
